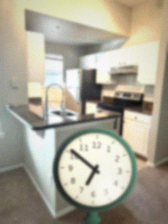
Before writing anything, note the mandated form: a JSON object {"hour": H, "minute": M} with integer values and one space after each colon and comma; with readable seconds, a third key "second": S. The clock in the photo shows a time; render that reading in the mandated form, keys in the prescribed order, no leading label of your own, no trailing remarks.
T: {"hour": 6, "minute": 51}
